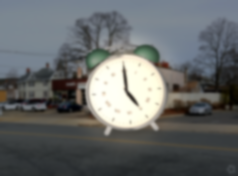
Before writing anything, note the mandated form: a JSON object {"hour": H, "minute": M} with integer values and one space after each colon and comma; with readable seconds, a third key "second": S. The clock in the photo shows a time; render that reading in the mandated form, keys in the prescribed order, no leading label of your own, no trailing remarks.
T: {"hour": 5, "minute": 0}
